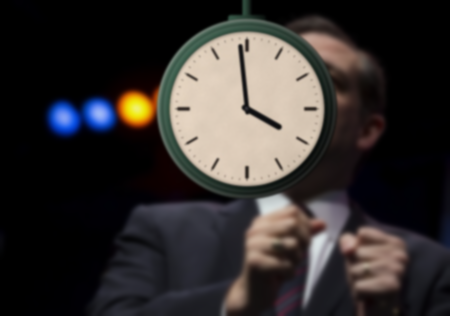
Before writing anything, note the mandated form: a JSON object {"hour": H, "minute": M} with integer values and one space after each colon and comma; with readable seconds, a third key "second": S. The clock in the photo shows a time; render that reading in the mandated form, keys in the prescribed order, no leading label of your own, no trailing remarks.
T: {"hour": 3, "minute": 59}
